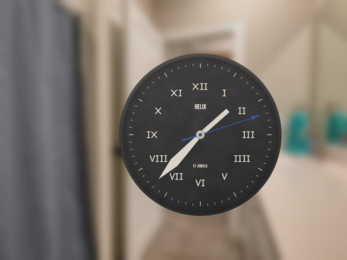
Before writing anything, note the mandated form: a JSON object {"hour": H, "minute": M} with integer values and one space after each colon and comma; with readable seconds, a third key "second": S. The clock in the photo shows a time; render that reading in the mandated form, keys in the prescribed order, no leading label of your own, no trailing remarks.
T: {"hour": 1, "minute": 37, "second": 12}
